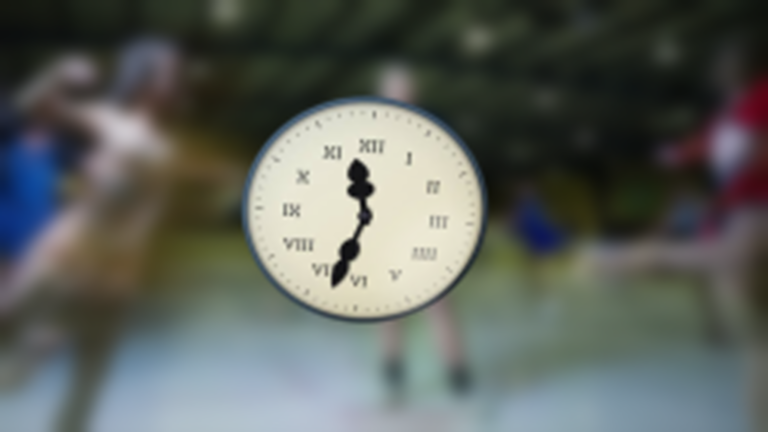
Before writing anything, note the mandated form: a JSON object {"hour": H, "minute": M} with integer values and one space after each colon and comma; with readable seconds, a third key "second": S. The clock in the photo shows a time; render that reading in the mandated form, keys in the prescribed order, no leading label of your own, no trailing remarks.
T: {"hour": 11, "minute": 33}
